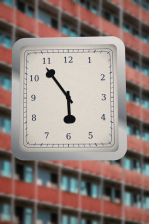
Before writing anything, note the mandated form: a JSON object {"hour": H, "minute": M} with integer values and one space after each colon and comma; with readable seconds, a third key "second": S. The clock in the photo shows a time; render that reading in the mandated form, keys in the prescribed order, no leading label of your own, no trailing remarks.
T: {"hour": 5, "minute": 54}
